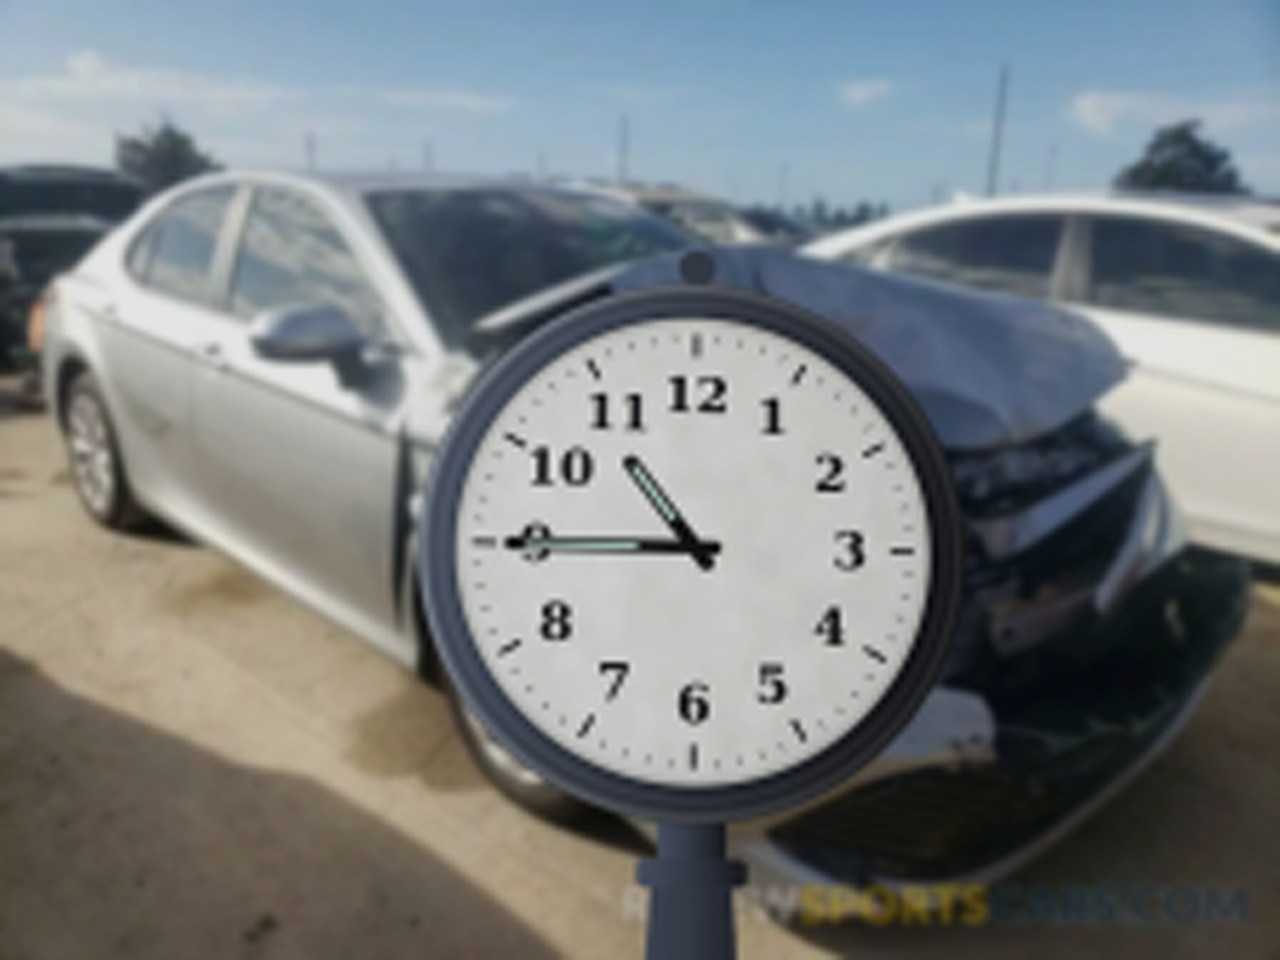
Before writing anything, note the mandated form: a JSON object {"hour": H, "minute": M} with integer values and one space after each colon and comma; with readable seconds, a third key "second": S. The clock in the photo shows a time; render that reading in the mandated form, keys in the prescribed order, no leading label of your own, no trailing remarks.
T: {"hour": 10, "minute": 45}
